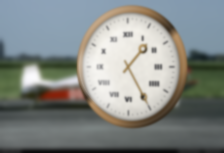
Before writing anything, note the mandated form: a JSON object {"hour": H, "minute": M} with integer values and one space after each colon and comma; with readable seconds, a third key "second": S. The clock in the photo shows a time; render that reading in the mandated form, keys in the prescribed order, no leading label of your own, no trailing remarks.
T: {"hour": 1, "minute": 25}
